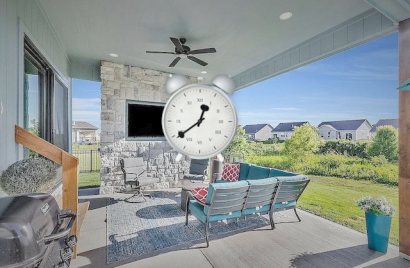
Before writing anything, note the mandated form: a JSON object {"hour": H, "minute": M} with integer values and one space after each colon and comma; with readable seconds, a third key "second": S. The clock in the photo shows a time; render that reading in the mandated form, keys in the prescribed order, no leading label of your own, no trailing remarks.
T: {"hour": 12, "minute": 39}
